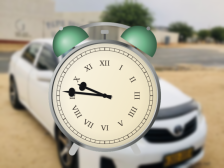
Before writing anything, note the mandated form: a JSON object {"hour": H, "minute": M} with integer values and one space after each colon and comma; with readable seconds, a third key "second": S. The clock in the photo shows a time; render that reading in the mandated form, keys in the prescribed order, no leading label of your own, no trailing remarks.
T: {"hour": 9, "minute": 46}
